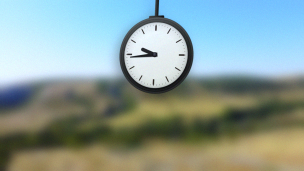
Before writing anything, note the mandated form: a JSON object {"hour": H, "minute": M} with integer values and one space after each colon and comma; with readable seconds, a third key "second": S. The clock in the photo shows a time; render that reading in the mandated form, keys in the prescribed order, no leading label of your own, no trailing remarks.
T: {"hour": 9, "minute": 44}
